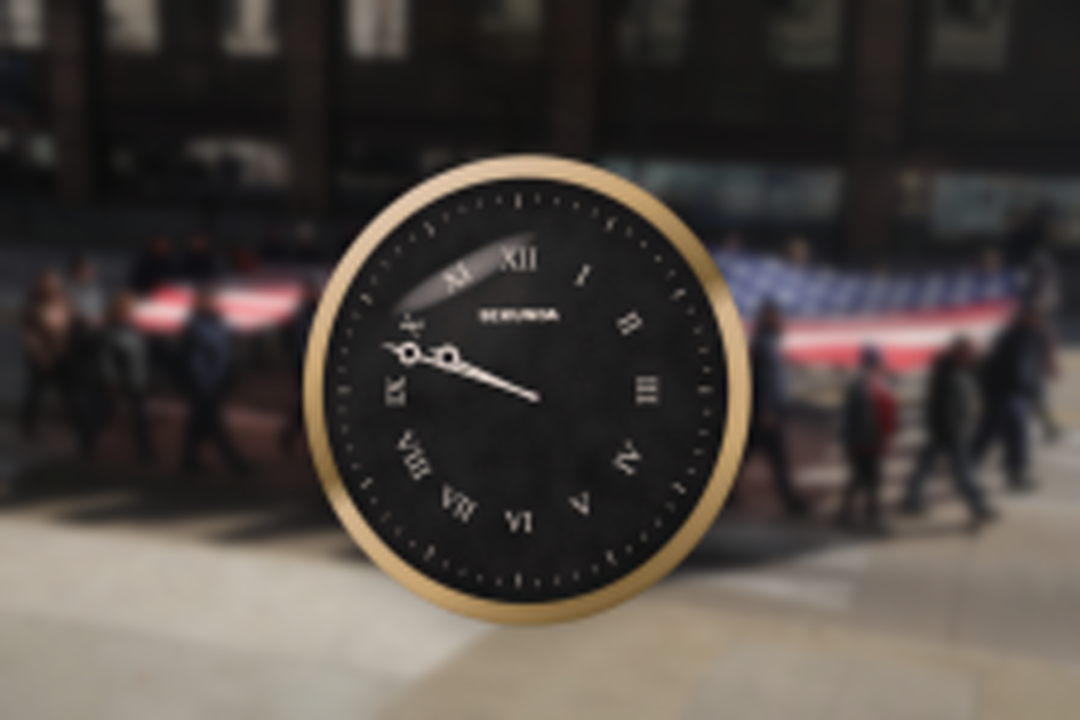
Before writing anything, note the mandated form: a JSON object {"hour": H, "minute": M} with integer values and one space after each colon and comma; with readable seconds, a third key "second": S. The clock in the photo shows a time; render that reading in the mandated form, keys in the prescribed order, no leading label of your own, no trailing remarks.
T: {"hour": 9, "minute": 48}
